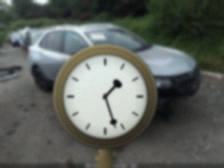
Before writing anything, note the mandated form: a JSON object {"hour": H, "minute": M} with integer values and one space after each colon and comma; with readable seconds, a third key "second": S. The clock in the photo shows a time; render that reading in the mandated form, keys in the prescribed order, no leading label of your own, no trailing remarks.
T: {"hour": 1, "minute": 27}
